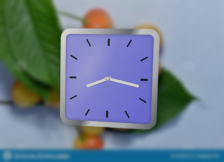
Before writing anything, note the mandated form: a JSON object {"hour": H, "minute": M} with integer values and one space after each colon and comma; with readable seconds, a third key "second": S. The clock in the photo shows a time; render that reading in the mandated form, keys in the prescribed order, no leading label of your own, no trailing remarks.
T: {"hour": 8, "minute": 17}
